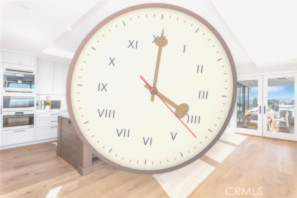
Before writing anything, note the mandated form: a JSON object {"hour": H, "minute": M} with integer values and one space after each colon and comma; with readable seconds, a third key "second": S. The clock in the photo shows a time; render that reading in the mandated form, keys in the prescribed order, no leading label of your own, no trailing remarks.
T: {"hour": 4, "minute": 0, "second": 22}
